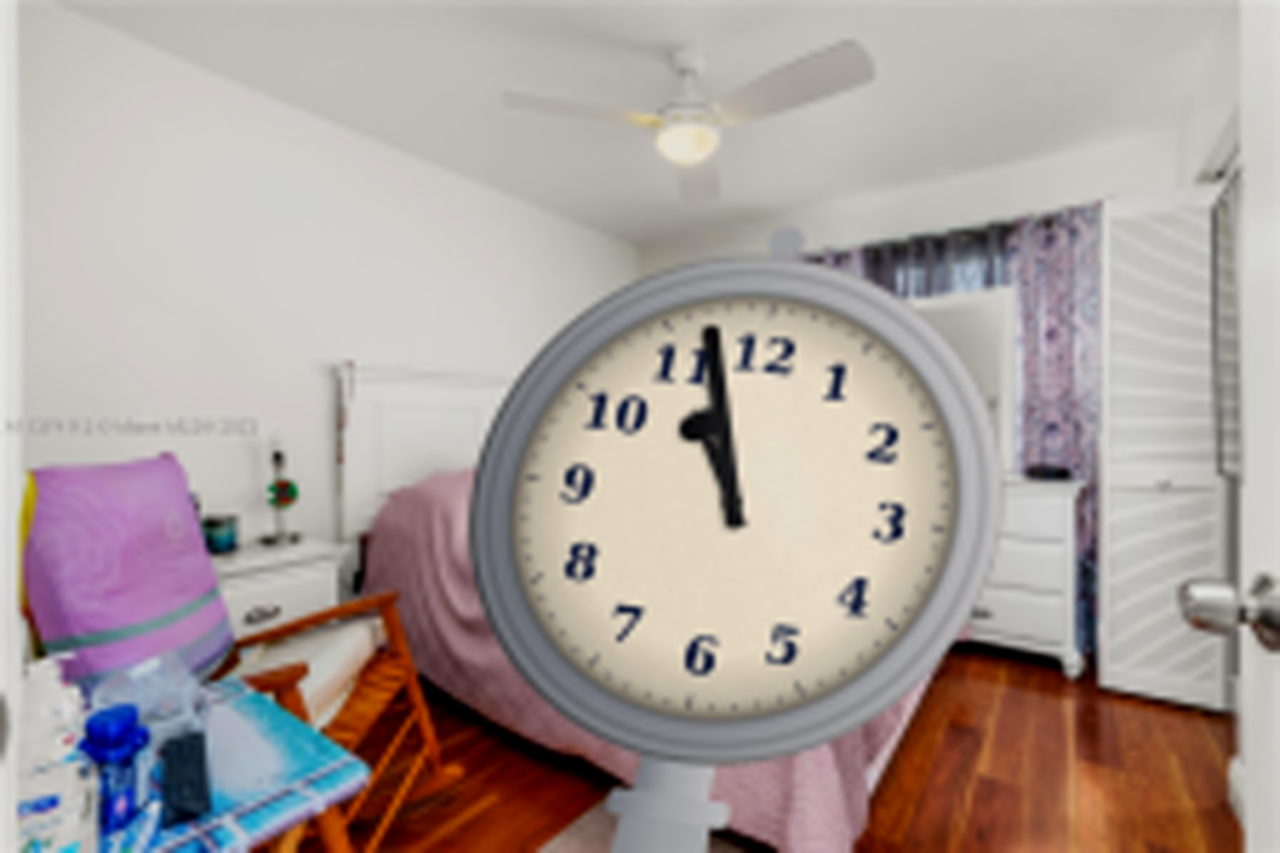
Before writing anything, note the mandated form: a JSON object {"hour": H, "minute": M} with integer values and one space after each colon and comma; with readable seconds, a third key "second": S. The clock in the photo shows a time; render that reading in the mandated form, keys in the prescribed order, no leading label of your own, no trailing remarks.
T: {"hour": 10, "minute": 57}
